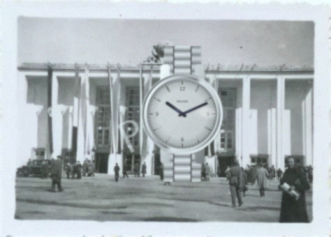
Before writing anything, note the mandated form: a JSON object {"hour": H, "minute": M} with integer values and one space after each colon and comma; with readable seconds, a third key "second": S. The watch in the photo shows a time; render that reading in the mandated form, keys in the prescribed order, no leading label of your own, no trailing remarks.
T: {"hour": 10, "minute": 11}
